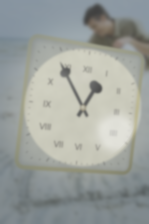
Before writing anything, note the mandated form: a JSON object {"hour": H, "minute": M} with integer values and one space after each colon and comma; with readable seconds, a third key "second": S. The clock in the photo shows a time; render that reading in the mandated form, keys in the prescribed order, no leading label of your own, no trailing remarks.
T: {"hour": 12, "minute": 54}
